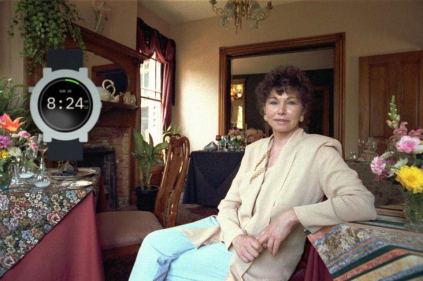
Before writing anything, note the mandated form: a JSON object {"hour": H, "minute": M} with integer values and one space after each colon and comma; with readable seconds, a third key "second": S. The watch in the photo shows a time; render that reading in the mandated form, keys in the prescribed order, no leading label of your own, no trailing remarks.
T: {"hour": 8, "minute": 24}
